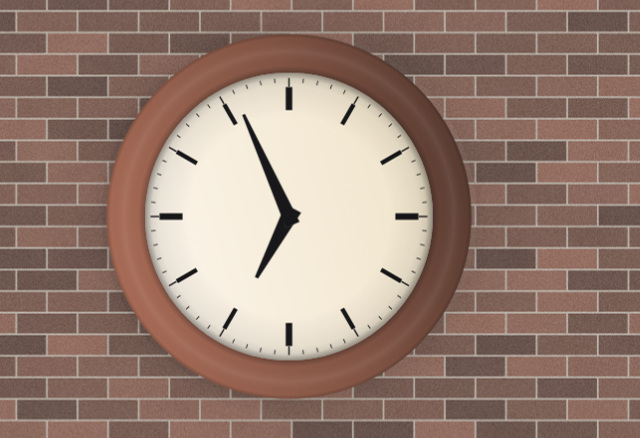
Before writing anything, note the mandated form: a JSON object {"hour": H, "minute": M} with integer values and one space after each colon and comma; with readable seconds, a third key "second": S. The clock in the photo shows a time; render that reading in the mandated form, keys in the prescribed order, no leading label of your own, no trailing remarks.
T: {"hour": 6, "minute": 56}
